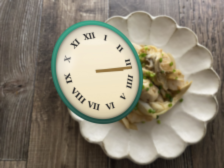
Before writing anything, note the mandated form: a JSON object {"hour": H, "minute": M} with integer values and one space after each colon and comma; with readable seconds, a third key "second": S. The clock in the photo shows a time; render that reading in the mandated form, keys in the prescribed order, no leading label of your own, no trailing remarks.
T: {"hour": 3, "minute": 16}
